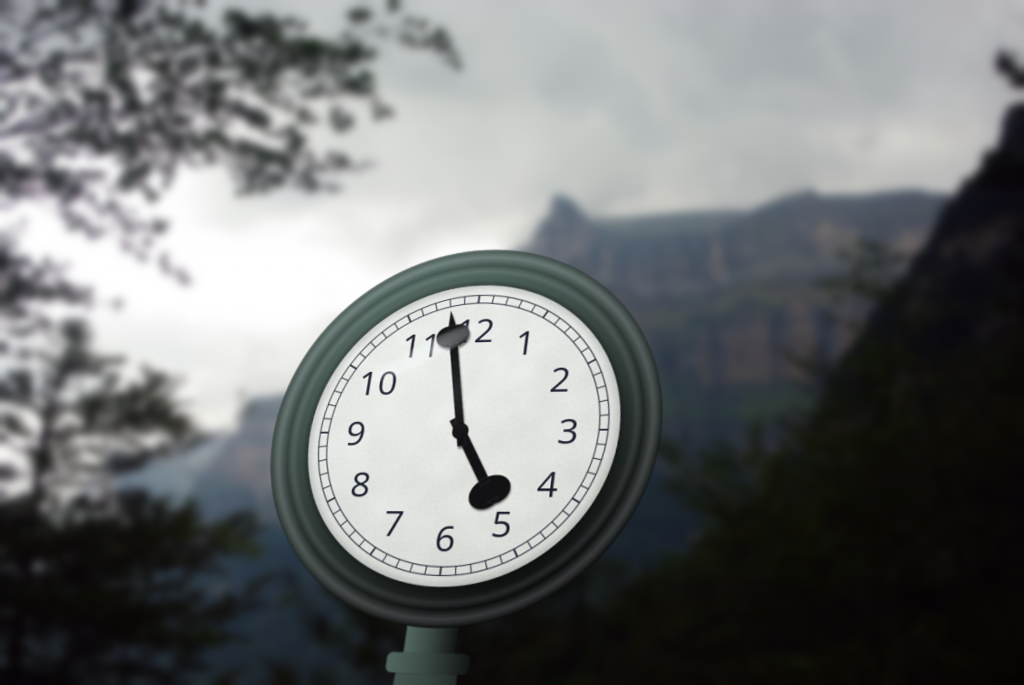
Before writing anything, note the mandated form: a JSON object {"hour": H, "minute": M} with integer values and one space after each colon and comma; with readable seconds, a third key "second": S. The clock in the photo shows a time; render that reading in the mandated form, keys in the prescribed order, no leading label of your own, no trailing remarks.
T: {"hour": 4, "minute": 58}
